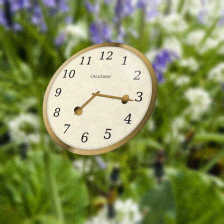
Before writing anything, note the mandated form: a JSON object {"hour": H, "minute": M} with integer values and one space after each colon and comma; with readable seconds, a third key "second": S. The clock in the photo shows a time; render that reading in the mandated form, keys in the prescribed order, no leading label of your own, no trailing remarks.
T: {"hour": 7, "minute": 16}
